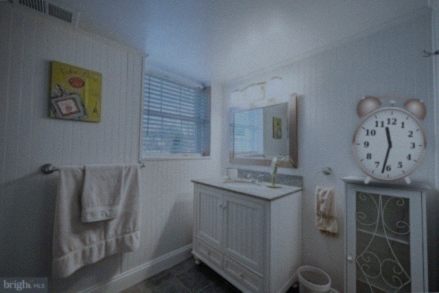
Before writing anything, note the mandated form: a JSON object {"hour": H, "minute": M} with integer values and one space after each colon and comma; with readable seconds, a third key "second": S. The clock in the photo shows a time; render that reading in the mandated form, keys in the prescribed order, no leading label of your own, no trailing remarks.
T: {"hour": 11, "minute": 32}
